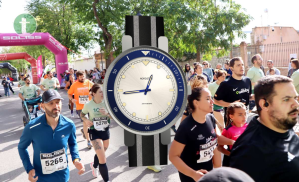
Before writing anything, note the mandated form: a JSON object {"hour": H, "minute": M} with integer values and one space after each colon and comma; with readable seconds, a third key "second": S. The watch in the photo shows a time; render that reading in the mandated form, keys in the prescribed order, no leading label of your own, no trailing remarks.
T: {"hour": 12, "minute": 44}
